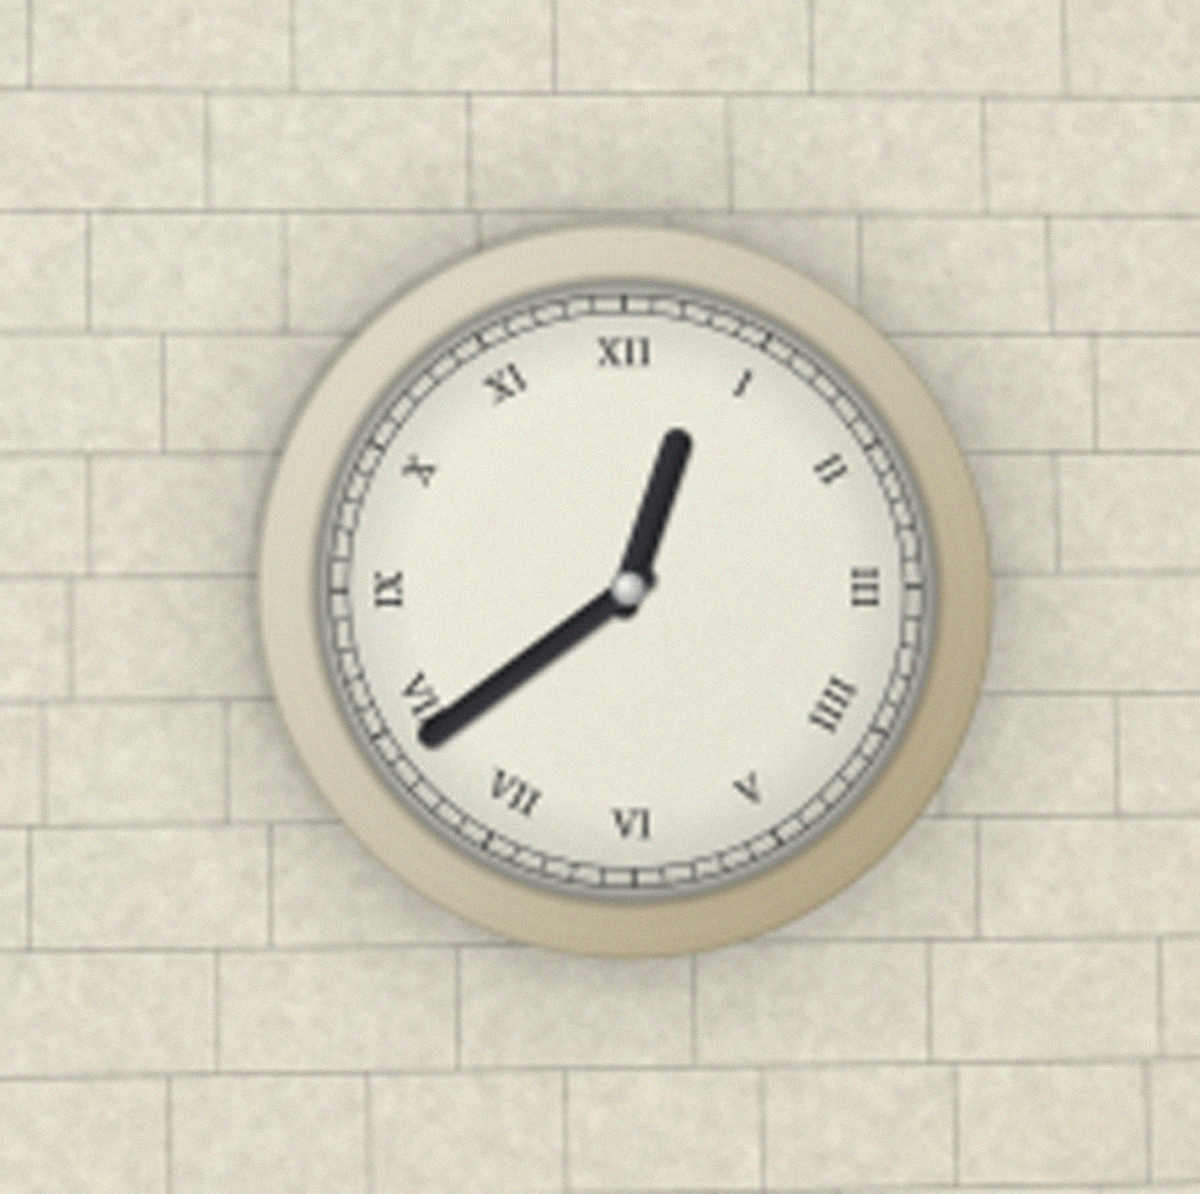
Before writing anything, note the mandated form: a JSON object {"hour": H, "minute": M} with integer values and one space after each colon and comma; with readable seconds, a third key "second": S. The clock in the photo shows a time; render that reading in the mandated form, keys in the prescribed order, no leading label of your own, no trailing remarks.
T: {"hour": 12, "minute": 39}
